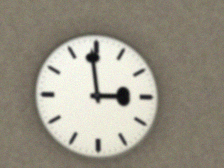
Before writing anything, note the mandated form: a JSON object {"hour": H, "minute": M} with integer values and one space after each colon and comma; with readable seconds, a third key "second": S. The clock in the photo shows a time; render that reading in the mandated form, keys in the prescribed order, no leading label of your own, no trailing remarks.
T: {"hour": 2, "minute": 59}
